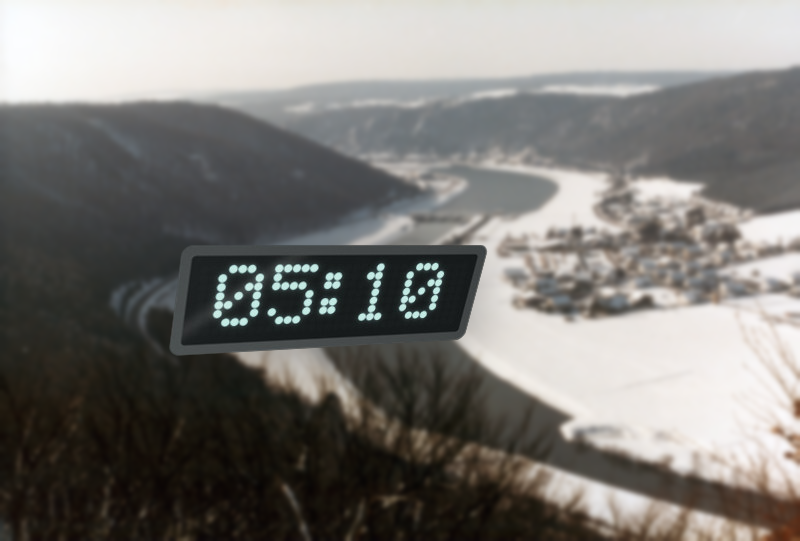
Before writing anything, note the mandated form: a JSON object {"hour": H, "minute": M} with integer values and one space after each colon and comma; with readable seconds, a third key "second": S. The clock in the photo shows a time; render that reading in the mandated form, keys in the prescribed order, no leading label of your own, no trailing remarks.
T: {"hour": 5, "minute": 10}
